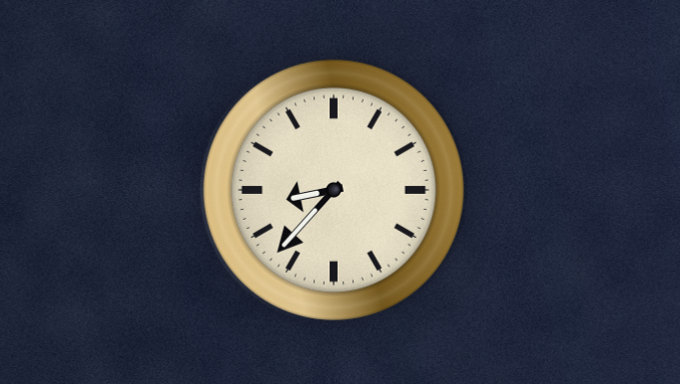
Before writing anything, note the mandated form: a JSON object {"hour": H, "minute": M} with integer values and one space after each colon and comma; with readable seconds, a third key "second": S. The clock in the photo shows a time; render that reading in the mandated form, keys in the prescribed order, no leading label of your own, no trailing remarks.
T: {"hour": 8, "minute": 37}
